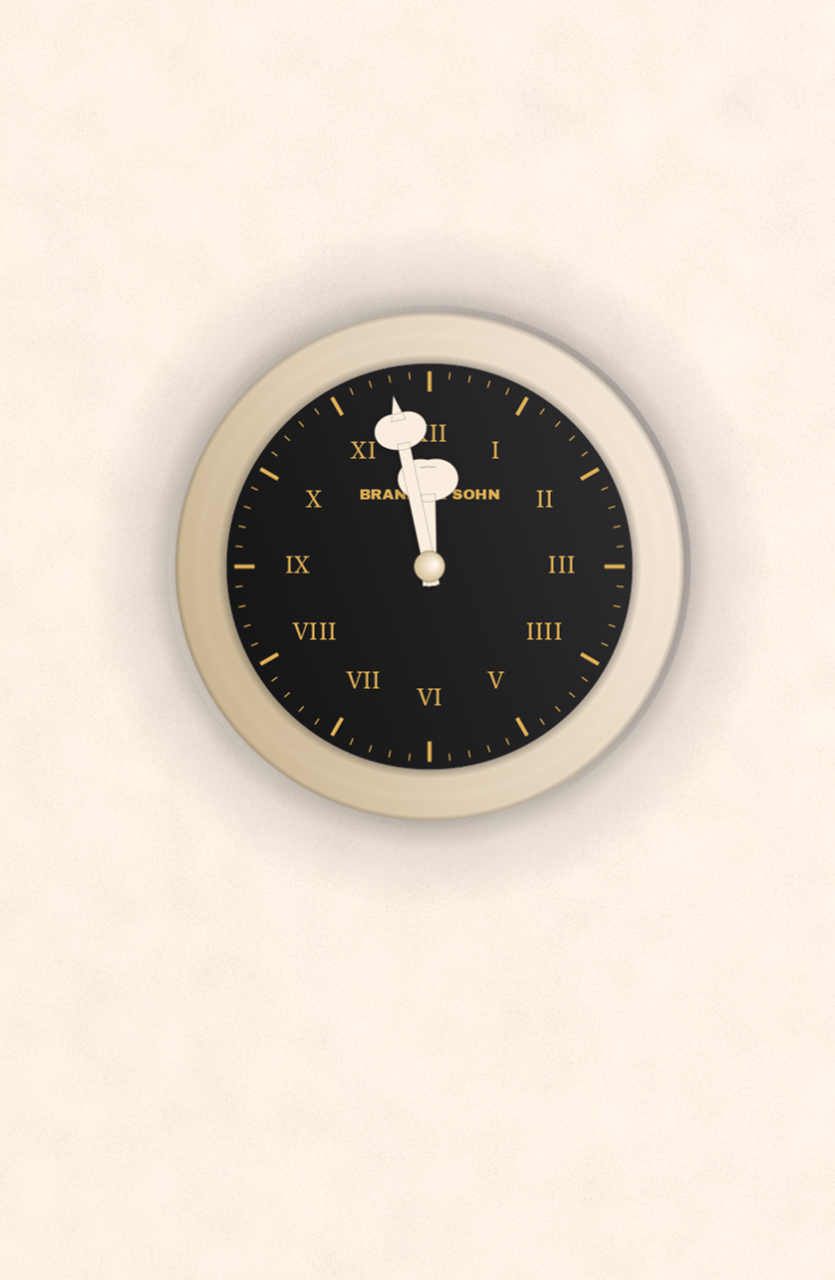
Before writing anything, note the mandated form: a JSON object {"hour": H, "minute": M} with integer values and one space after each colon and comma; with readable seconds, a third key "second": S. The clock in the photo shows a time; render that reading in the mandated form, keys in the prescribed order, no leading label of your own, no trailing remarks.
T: {"hour": 11, "minute": 58}
